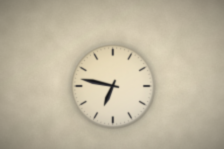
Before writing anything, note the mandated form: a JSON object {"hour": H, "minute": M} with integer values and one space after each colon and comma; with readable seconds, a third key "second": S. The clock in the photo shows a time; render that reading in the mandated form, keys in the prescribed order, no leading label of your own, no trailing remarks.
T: {"hour": 6, "minute": 47}
